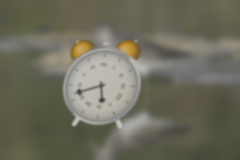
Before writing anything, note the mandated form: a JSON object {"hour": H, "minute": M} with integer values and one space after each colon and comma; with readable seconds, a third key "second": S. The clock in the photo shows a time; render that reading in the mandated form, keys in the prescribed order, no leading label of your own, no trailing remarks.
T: {"hour": 5, "minute": 42}
